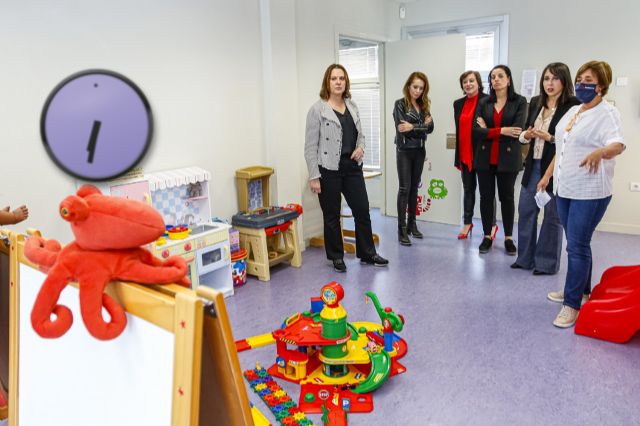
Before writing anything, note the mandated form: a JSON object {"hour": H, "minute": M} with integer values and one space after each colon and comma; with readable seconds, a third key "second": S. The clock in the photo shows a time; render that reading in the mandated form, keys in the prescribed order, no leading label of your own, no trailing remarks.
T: {"hour": 6, "minute": 32}
